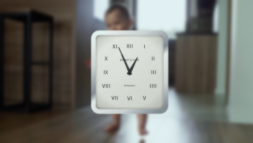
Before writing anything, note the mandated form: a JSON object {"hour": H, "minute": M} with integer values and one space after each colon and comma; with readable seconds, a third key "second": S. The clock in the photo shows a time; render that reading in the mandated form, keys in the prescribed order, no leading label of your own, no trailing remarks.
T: {"hour": 12, "minute": 56}
